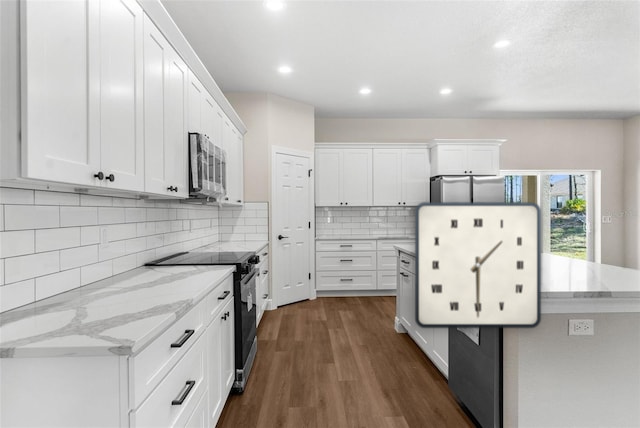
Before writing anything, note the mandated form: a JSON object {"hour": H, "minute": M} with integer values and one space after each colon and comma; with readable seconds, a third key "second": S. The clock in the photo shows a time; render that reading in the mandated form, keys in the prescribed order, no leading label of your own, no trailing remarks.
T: {"hour": 1, "minute": 30}
